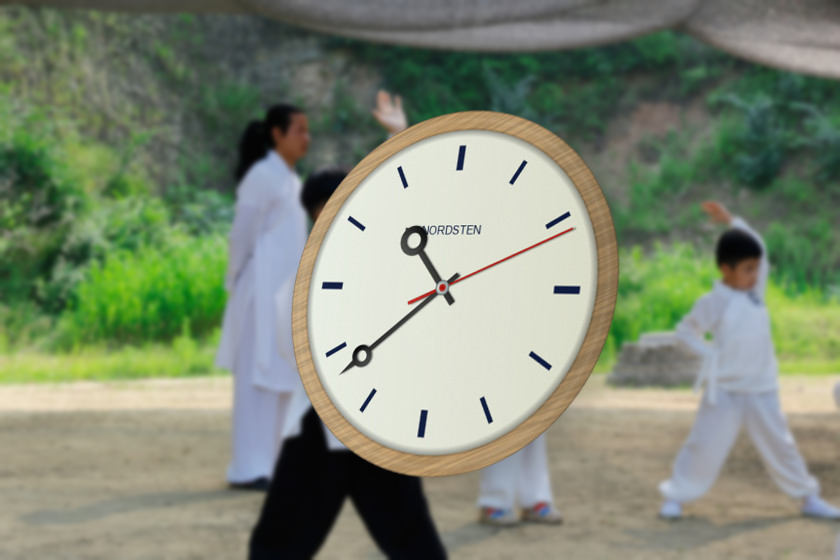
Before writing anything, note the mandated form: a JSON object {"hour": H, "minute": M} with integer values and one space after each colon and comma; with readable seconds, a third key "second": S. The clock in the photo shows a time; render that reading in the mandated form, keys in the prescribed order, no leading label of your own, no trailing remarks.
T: {"hour": 10, "minute": 38, "second": 11}
